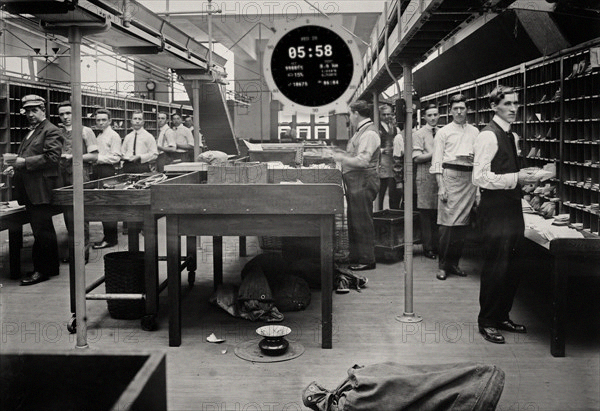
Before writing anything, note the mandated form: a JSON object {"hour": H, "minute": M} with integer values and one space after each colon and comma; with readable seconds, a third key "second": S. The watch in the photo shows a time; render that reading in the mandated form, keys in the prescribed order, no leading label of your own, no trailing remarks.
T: {"hour": 5, "minute": 58}
